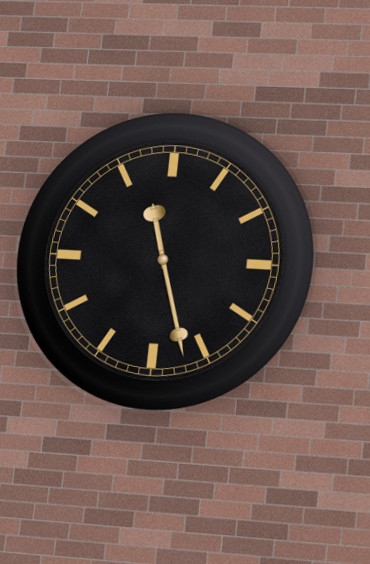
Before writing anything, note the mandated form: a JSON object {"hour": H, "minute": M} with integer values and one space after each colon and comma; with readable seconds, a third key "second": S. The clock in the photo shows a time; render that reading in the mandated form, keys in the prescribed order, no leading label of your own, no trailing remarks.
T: {"hour": 11, "minute": 27}
